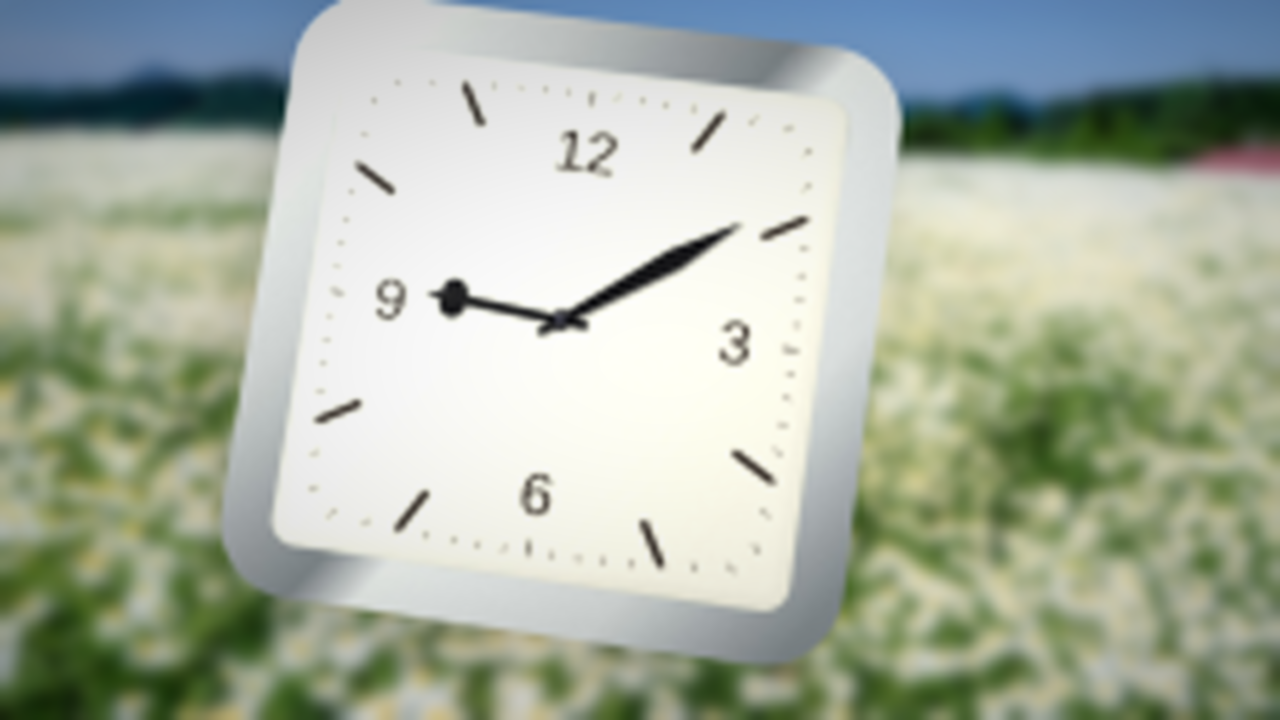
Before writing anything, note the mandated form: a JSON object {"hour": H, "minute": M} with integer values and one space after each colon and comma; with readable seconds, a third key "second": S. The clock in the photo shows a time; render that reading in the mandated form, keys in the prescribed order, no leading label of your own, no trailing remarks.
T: {"hour": 9, "minute": 9}
